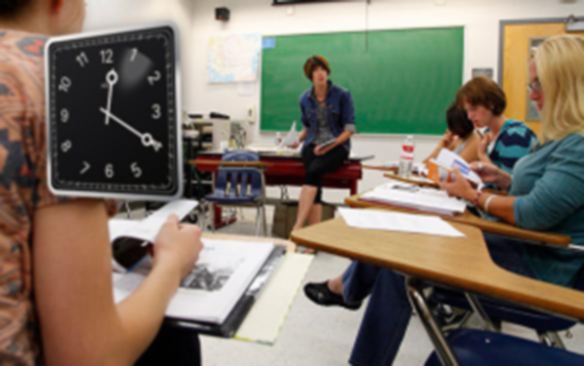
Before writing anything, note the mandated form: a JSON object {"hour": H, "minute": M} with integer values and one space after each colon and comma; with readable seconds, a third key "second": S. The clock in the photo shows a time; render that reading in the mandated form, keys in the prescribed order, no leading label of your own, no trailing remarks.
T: {"hour": 12, "minute": 20}
